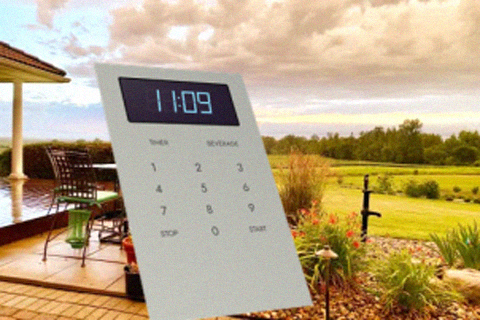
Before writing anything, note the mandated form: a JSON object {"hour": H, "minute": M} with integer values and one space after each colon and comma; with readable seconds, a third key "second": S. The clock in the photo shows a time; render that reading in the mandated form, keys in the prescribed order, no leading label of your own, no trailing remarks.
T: {"hour": 11, "minute": 9}
